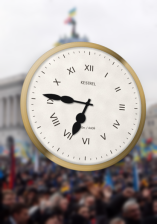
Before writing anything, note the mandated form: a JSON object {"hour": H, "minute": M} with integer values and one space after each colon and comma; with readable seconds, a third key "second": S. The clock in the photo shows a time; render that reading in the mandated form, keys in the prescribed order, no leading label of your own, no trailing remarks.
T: {"hour": 6, "minute": 46}
